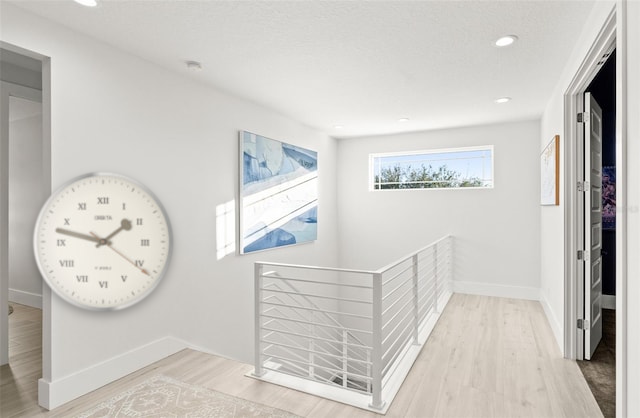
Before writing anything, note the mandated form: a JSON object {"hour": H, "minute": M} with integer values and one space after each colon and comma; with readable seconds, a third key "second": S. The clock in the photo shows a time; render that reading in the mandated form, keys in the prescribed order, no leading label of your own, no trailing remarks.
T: {"hour": 1, "minute": 47, "second": 21}
